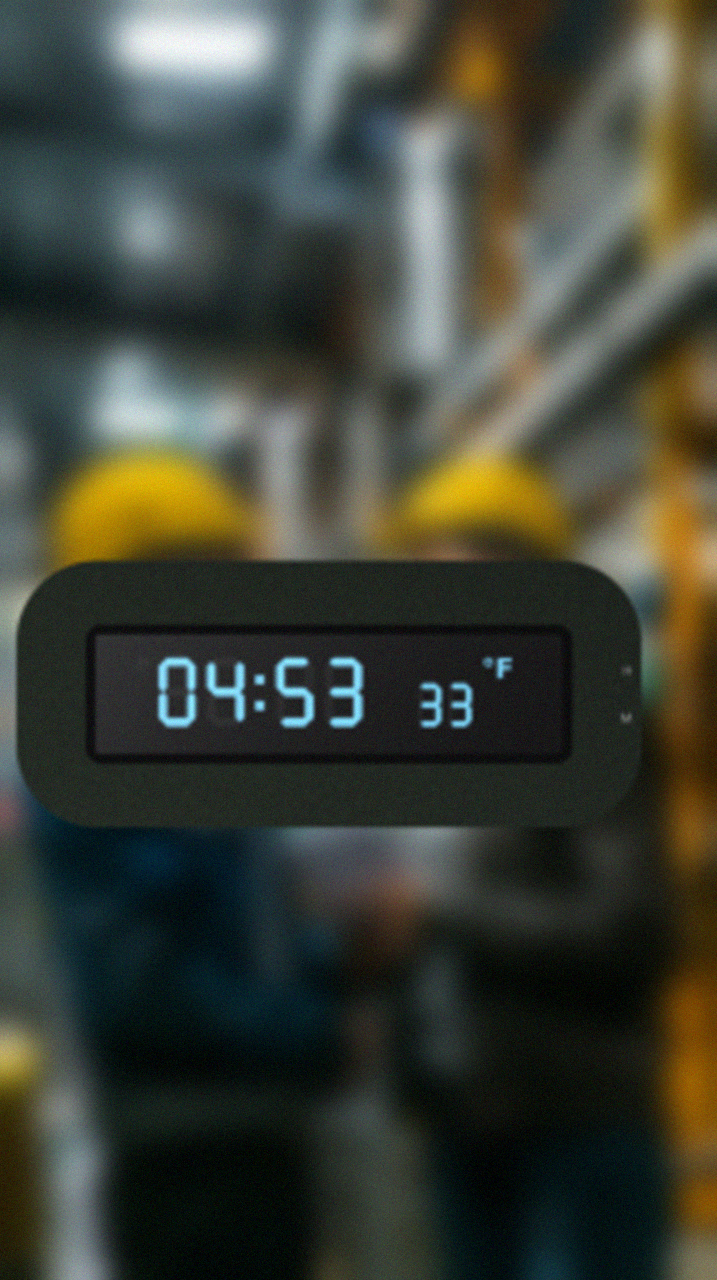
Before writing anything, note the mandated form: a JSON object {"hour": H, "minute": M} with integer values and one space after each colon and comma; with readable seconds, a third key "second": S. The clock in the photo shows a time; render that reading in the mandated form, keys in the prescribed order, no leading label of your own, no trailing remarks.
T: {"hour": 4, "minute": 53}
